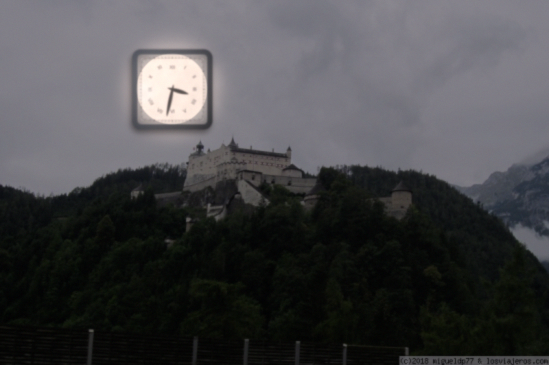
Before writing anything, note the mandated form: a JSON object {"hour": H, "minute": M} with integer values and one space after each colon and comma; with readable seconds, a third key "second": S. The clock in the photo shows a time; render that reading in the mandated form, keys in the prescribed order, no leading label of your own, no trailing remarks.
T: {"hour": 3, "minute": 32}
